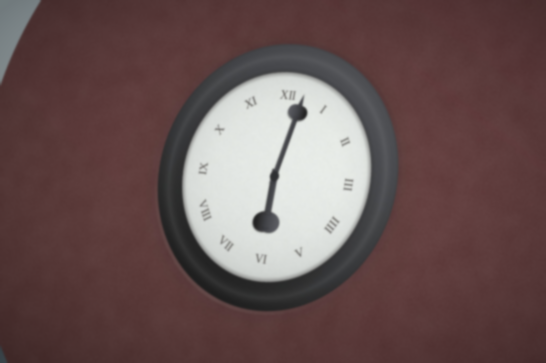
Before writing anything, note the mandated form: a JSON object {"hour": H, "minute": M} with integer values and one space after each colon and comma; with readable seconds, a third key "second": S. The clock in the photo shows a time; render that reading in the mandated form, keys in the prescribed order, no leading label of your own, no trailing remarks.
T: {"hour": 6, "minute": 2}
